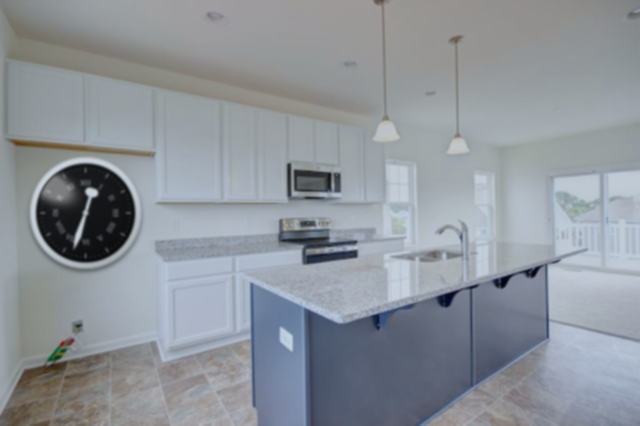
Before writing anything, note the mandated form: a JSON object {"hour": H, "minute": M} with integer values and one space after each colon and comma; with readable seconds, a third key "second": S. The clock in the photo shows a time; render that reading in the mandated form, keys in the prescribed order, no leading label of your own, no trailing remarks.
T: {"hour": 12, "minute": 33}
